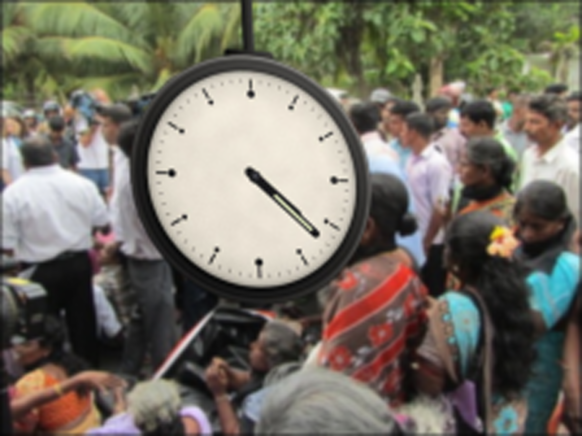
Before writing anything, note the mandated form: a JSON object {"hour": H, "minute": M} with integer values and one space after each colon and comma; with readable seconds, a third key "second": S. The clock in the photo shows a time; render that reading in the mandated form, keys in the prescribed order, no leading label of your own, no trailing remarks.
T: {"hour": 4, "minute": 22}
